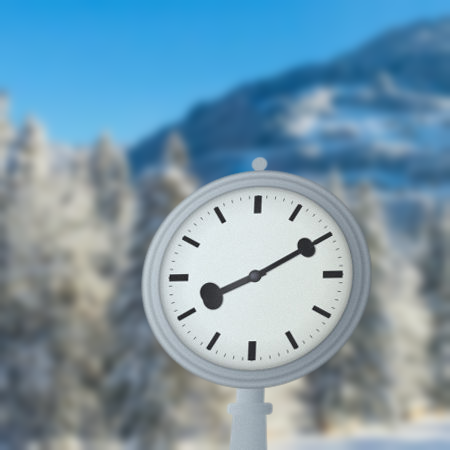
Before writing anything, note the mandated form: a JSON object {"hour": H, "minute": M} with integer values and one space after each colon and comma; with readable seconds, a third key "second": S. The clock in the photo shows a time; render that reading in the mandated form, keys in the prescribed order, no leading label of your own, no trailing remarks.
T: {"hour": 8, "minute": 10}
